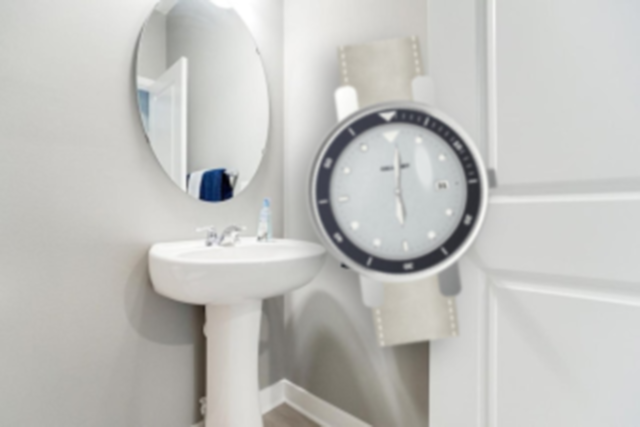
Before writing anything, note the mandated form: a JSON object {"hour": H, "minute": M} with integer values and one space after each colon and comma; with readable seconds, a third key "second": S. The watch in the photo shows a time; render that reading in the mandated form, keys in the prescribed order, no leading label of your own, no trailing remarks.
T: {"hour": 6, "minute": 1}
